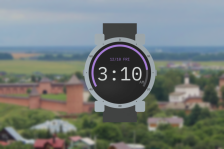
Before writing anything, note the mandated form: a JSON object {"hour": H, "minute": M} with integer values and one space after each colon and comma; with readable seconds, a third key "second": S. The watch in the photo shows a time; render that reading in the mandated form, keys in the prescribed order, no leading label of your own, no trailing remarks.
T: {"hour": 3, "minute": 10}
